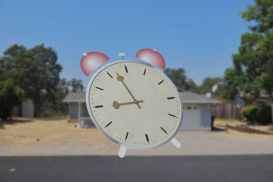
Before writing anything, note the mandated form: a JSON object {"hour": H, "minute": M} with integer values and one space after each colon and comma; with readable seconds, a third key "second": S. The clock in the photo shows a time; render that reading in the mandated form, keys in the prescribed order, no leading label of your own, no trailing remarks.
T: {"hour": 8, "minute": 57}
